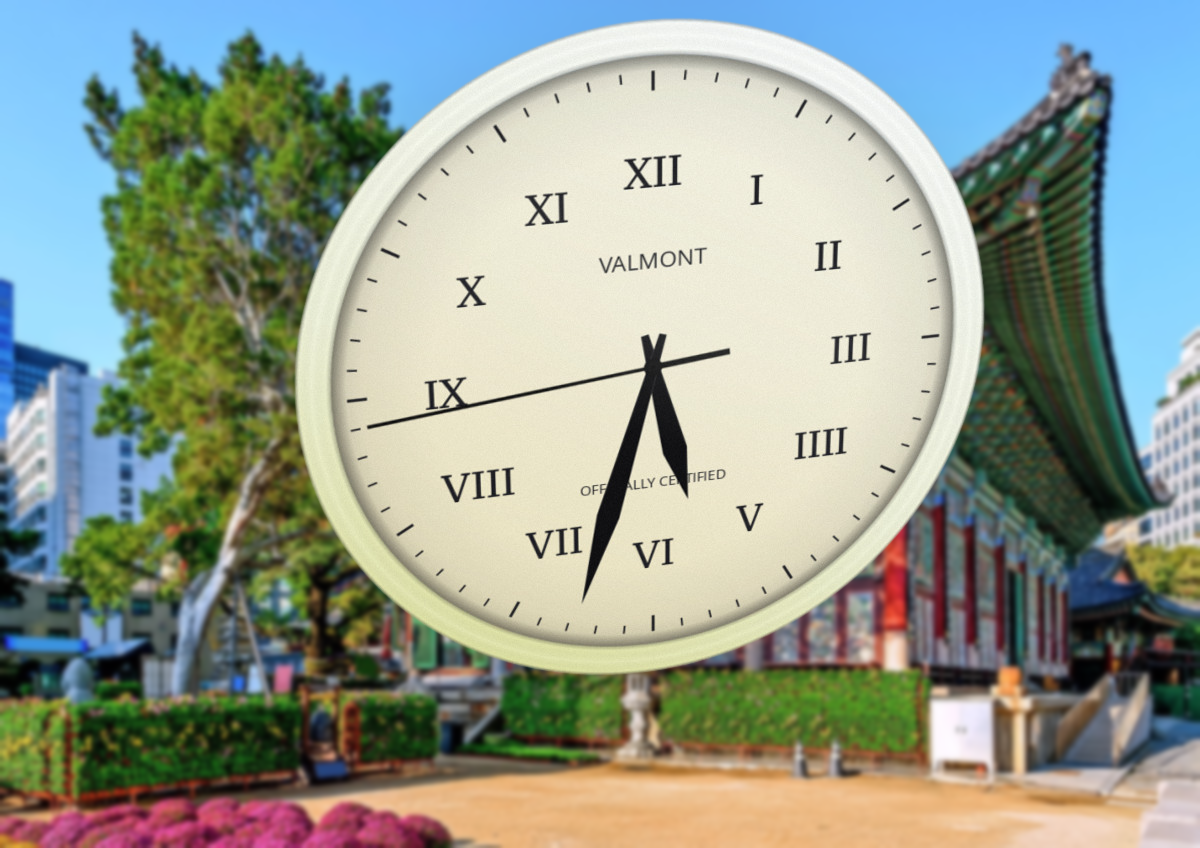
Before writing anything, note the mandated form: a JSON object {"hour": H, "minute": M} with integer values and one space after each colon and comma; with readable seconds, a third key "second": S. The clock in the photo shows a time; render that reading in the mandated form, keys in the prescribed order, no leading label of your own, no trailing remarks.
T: {"hour": 5, "minute": 32, "second": 44}
